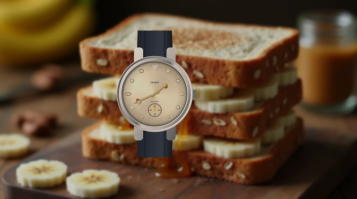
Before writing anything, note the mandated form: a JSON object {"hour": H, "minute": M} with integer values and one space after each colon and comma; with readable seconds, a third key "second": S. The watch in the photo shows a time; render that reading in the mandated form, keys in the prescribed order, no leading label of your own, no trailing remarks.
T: {"hour": 1, "minute": 41}
